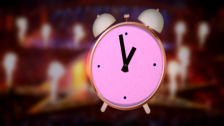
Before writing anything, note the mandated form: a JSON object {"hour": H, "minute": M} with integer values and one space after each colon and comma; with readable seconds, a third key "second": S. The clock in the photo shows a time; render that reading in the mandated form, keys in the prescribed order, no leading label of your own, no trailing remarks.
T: {"hour": 12, "minute": 58}
